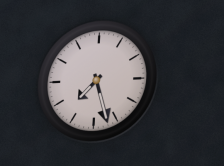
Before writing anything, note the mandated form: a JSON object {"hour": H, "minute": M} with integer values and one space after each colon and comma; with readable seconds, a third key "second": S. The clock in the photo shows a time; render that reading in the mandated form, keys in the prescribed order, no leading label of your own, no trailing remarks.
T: {"hour": 7, "minute": 27}
